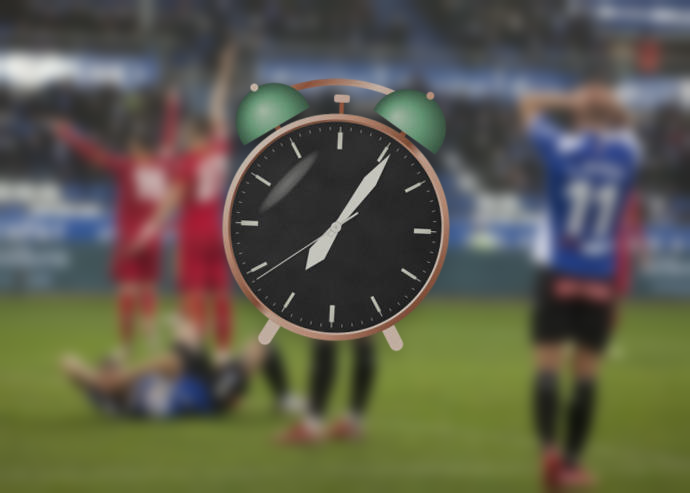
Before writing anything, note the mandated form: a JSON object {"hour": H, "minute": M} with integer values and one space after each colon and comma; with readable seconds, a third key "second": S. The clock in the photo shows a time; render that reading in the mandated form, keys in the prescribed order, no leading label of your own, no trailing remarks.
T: {"hour": 7, "minute": 5, "second": 39}
